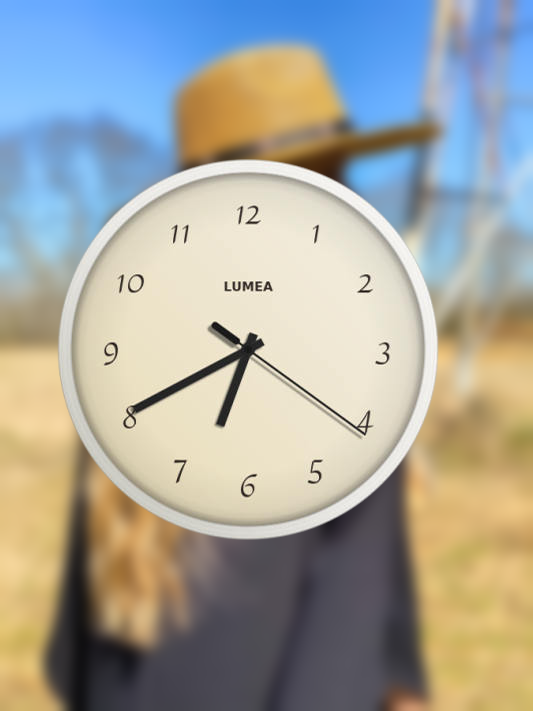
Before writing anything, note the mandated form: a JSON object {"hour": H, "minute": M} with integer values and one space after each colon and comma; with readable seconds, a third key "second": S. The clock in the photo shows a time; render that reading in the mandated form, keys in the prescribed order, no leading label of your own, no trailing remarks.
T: {"hour": 6, "minute": 40, "second": 21}
